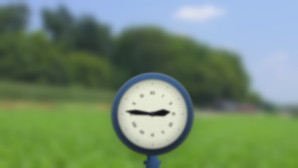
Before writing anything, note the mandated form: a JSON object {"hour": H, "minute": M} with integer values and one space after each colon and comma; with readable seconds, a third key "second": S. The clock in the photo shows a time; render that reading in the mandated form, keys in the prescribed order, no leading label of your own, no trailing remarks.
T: {"hour": 2, "minute": 46}
